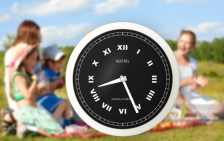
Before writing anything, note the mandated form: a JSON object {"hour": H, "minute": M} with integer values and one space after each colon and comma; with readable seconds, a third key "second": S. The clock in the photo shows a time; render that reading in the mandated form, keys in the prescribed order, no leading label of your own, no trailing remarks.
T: {"hour": 8, "minute": 26}
